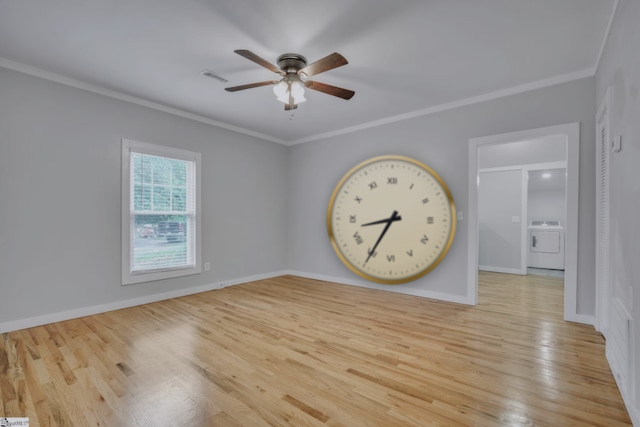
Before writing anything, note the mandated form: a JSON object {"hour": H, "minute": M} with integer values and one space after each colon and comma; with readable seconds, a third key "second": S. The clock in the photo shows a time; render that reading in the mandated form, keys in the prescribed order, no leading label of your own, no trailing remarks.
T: {"hour": 8, "minute": 35}
